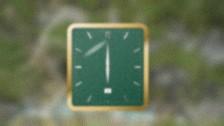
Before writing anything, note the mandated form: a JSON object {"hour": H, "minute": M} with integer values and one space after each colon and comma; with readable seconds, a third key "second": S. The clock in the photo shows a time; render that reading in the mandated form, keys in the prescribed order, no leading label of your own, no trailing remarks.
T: {"hour": 6, "minute": 0}
